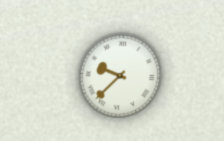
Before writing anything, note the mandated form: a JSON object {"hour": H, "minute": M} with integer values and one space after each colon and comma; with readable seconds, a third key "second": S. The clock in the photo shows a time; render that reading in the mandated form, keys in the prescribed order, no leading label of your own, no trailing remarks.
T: {"hour": 9, "minute": 37}
